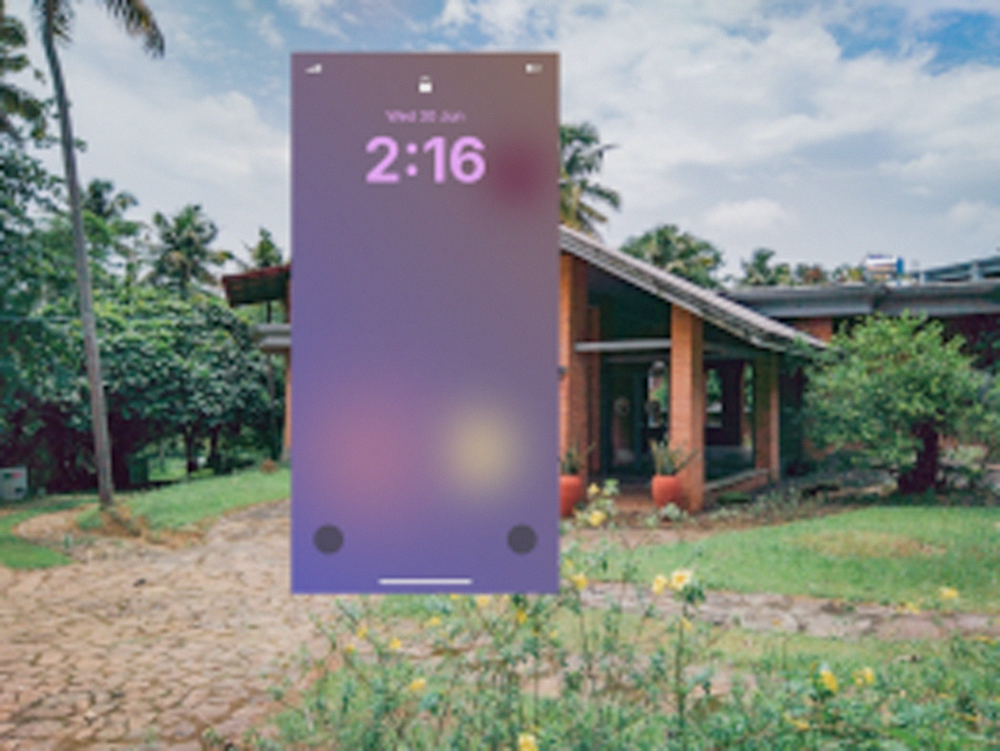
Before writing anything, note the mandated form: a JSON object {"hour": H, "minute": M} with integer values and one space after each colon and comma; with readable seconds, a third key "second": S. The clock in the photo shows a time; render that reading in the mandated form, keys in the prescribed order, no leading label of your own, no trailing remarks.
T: {"hour": 2, "minute": 16}
